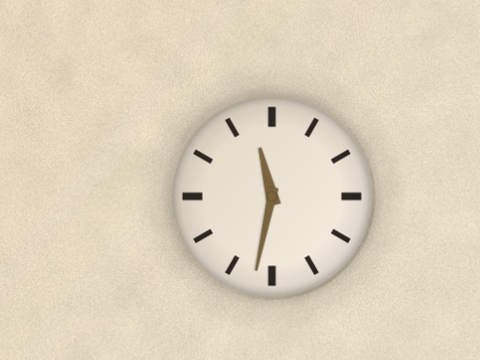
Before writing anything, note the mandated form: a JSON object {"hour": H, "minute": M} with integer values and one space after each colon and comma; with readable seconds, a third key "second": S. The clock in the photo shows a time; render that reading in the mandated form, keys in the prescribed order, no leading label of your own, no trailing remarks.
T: {"hour": 11, "minute": 32}
